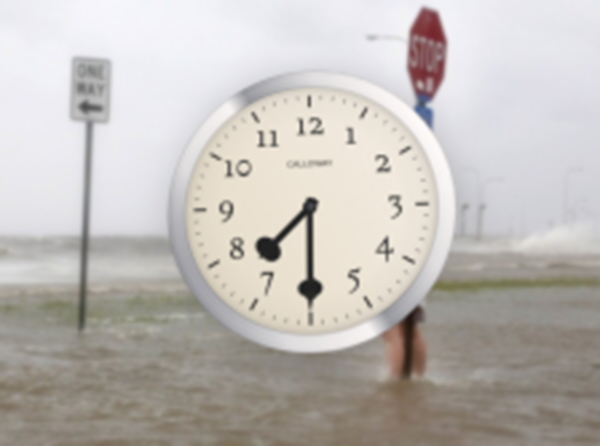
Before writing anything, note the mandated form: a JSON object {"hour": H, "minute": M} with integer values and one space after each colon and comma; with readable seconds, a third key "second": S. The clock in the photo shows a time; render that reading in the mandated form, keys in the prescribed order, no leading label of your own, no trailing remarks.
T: {"hour": 7, "minute": 30}
